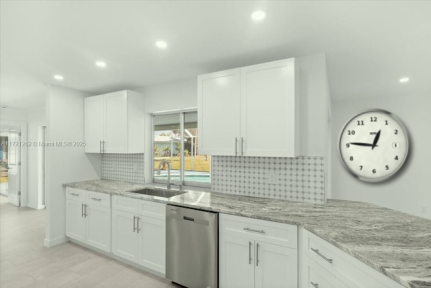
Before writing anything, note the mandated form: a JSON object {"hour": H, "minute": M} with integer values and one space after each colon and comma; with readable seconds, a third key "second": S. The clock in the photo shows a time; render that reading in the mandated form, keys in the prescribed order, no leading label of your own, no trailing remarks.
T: {"hour": 12, "minute": 46}
